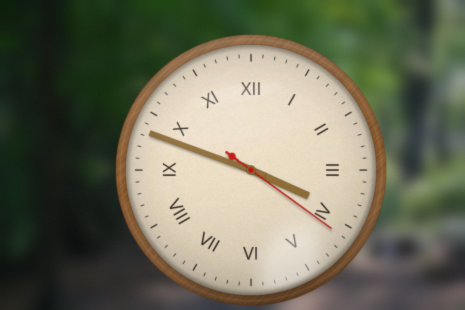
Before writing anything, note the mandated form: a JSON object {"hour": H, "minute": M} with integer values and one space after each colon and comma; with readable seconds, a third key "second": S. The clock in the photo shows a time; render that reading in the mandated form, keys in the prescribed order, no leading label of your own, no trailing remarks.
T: {"hour": 3, "minute": 48, "second": 21}
